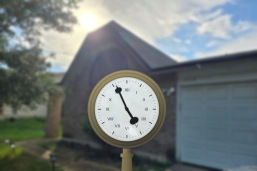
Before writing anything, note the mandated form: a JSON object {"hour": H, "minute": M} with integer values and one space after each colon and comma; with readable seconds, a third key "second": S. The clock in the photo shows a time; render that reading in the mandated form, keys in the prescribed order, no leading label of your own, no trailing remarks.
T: {"hour": 4, "minute": 56}
